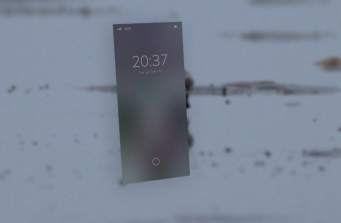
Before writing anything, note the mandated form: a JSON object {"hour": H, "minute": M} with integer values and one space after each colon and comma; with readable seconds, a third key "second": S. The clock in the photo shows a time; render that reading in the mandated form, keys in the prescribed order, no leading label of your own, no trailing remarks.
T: {"hour": 20, "minute": 37}
